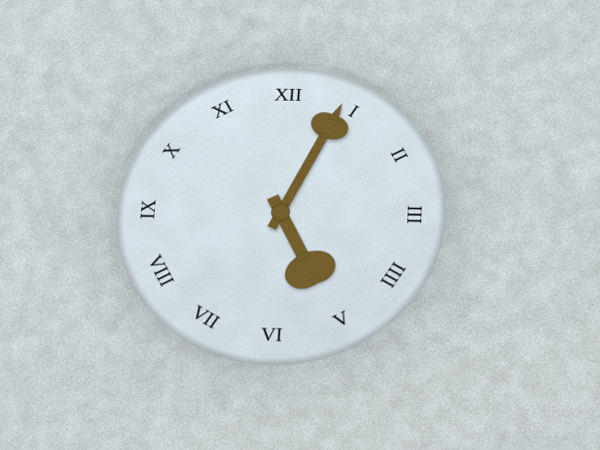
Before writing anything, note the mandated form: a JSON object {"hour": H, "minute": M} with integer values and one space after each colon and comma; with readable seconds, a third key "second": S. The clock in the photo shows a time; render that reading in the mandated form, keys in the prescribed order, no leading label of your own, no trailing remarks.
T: {"hour": 5, "minute": 4}
